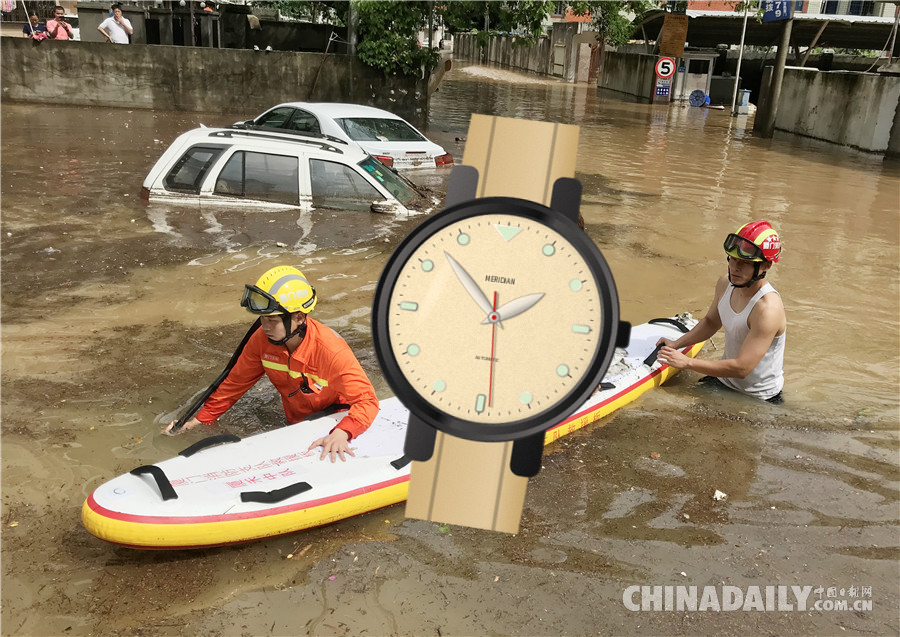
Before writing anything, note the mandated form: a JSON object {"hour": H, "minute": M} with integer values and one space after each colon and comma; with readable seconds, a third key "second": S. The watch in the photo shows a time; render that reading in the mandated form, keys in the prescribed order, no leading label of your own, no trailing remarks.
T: {"hour": 1, "minute": 52, "second": 29}
